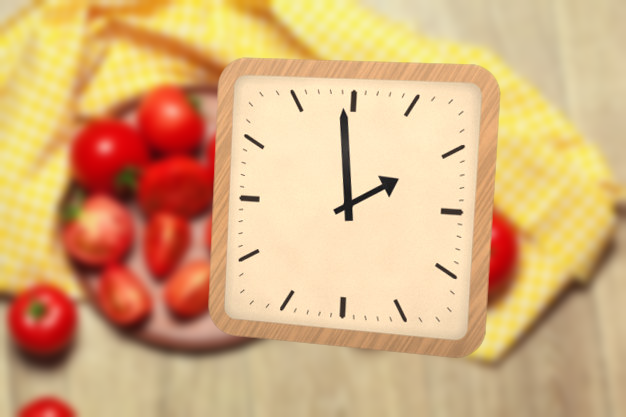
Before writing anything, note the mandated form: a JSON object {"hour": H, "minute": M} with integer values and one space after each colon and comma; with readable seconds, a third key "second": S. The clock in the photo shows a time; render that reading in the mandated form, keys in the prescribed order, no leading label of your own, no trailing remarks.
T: {"hour": 1, "minute": 59}
